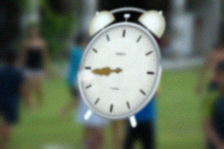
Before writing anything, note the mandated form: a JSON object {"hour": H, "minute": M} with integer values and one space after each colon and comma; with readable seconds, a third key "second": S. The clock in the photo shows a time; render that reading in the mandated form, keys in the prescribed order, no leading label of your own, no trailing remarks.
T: {"hour": 8, "minute": 44}
